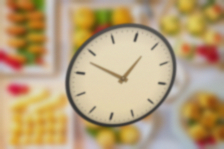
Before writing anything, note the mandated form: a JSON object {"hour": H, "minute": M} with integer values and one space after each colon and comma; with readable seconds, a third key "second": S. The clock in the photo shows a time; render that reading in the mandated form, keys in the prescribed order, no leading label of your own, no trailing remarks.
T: {"hour": 12, "minute": 48}
